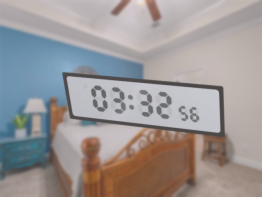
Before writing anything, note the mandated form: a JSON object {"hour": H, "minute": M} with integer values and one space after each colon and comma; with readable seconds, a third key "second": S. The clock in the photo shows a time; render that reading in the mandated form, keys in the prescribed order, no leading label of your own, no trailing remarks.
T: {"hour": 3, "minute": 32, "second": 56}
